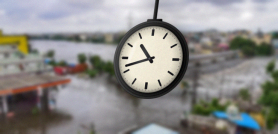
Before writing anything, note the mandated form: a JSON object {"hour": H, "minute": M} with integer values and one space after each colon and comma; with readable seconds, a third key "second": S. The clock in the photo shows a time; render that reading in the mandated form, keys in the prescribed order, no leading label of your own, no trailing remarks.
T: {"hour": 10, "minute": 42}
